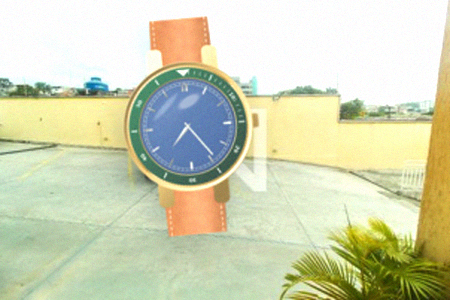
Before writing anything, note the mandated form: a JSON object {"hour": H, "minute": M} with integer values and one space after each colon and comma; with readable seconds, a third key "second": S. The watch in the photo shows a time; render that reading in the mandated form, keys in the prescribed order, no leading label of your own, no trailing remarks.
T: {"hour": 7, "minute": 24}
